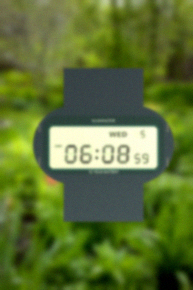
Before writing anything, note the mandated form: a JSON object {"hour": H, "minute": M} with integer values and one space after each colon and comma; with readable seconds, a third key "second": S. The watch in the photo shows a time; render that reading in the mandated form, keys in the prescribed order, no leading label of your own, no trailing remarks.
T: {"hour": 6, "minute": 8}
